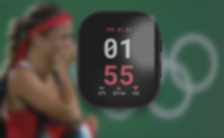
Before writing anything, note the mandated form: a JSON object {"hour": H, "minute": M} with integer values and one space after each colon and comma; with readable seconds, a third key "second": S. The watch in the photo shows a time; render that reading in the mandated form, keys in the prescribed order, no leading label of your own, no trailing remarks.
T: {"hour": 1, "minute": 55}
